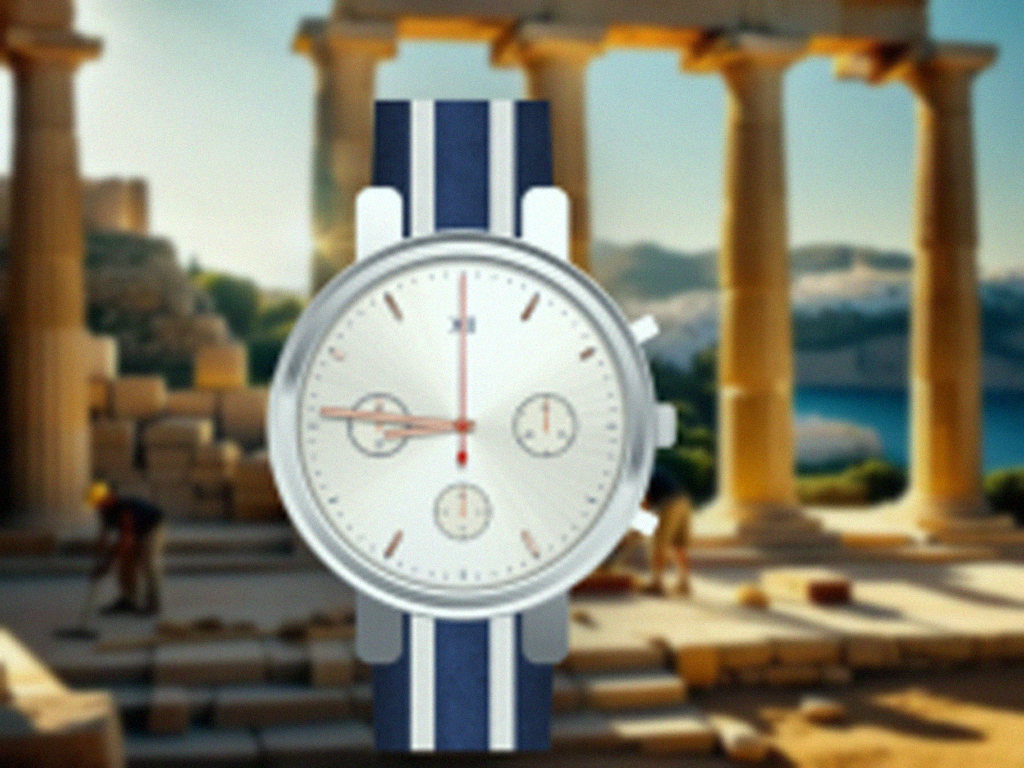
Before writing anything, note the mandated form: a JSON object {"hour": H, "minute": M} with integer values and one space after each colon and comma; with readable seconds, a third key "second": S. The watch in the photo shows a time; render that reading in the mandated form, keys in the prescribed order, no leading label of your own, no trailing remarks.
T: {"hour": 8, "minute": 46}
